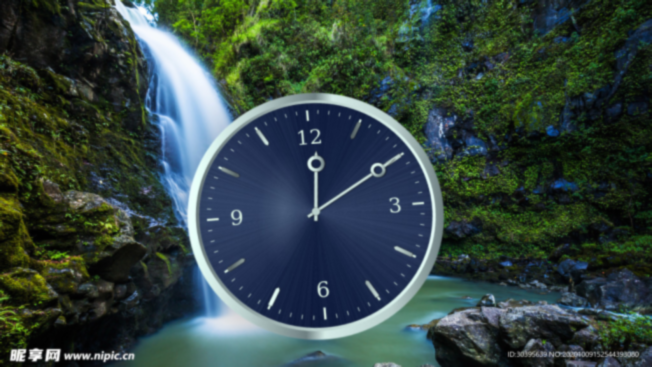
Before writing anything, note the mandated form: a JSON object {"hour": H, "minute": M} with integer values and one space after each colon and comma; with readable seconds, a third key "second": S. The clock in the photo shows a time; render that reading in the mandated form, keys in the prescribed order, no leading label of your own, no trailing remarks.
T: {"hour": 12, "minute": 10}
